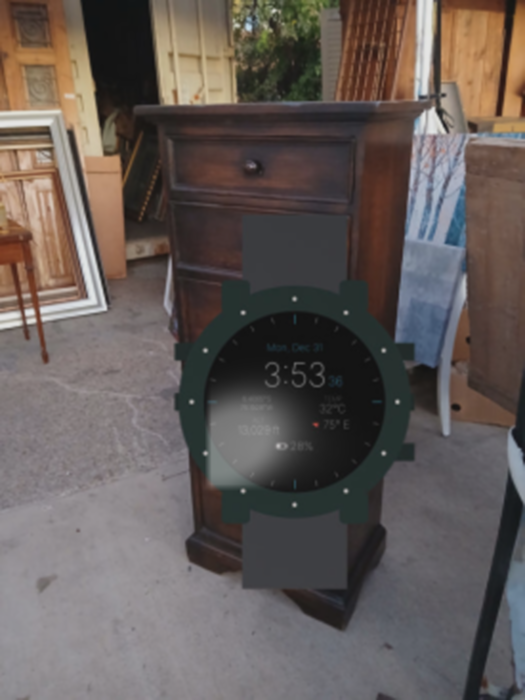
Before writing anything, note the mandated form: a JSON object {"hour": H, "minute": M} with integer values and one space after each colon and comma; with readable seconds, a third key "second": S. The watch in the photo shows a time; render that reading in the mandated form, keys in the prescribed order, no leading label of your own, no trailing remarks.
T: {"hour": 3, "minute": 53}
